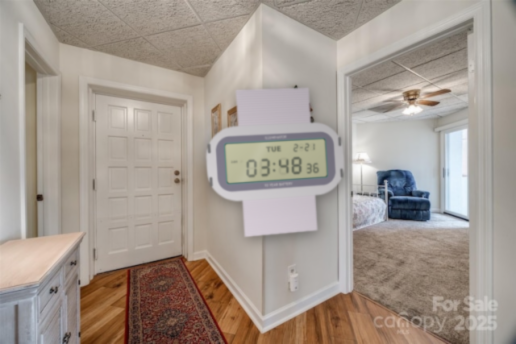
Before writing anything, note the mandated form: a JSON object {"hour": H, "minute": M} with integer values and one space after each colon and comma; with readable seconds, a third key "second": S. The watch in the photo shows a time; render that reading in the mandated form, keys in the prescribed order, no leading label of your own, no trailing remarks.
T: {"hour": 3, "minute": 48, "second": 36}
